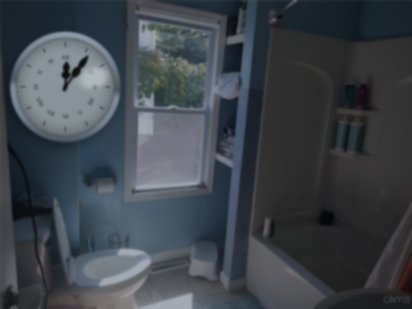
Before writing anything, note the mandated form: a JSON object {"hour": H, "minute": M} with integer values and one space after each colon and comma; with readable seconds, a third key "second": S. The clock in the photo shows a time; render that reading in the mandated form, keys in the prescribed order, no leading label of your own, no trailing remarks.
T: {"hour": 12, "minute": 6}
